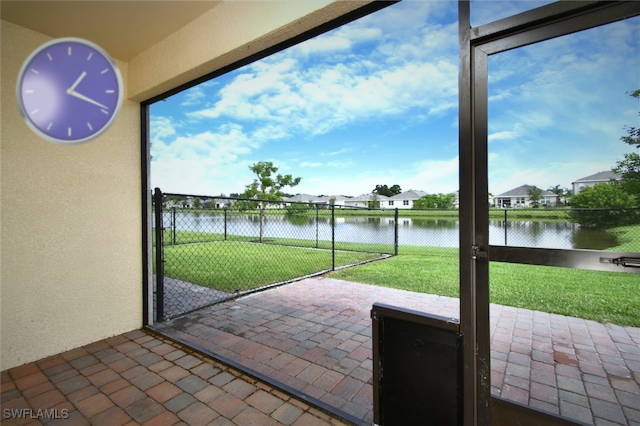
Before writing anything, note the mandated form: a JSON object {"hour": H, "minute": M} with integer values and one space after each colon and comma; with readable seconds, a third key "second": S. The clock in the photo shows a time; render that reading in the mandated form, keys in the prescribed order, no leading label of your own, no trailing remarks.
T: {"hour": 1, "minute": 19}
